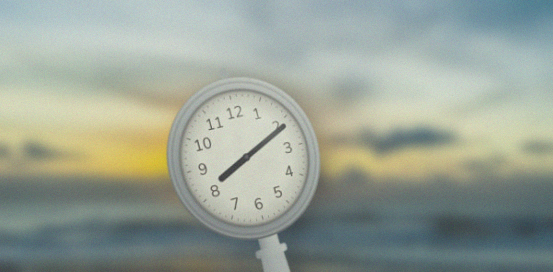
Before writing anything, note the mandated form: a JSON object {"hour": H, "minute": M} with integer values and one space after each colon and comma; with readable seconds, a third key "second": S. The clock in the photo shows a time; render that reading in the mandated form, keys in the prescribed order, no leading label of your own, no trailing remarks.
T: {"hour": 8, "minute": 11}
